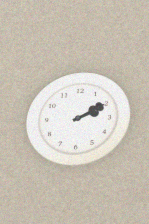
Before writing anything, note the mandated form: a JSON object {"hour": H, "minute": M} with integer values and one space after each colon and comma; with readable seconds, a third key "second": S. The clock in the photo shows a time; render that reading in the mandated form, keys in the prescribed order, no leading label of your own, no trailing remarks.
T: {"hour": 2, "minute": 10}
